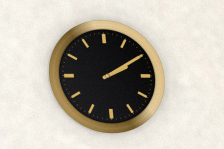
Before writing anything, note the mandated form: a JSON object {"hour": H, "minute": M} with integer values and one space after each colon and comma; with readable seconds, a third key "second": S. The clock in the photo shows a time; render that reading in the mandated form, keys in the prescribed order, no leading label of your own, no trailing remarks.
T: {"hour": 2, "minute": 10}
